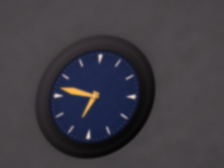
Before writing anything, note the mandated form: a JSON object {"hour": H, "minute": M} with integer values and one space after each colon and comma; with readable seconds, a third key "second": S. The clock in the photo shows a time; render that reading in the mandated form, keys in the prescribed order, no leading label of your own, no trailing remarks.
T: {"hour": 6, "minute": 47}
